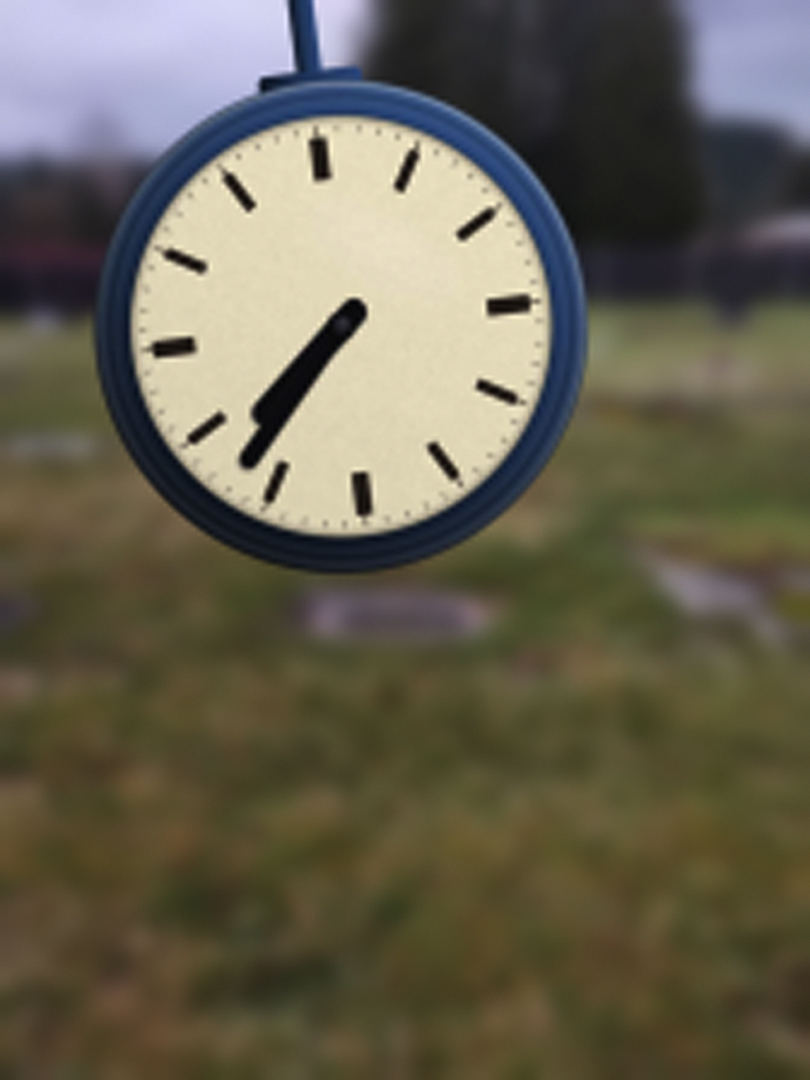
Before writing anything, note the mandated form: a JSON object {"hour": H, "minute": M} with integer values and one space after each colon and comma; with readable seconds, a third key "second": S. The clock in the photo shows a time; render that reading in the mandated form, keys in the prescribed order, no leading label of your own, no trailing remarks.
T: {"hour": 7, "minute": 37}
